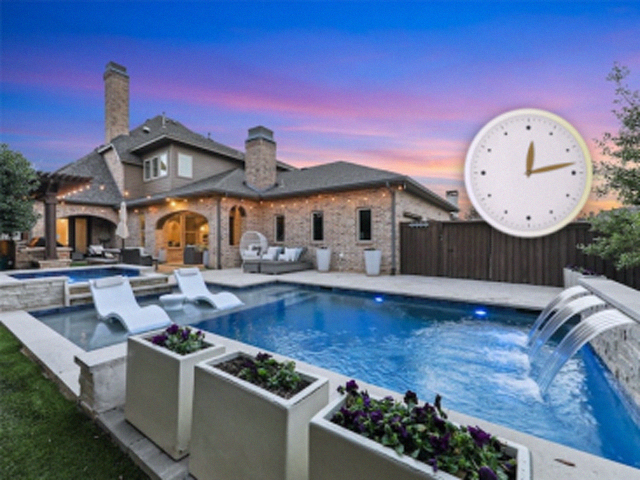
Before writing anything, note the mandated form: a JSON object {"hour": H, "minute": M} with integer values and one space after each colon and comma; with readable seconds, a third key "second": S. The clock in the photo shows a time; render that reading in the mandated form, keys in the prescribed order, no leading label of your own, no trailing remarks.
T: {"hour": 12, "minute": 13}
